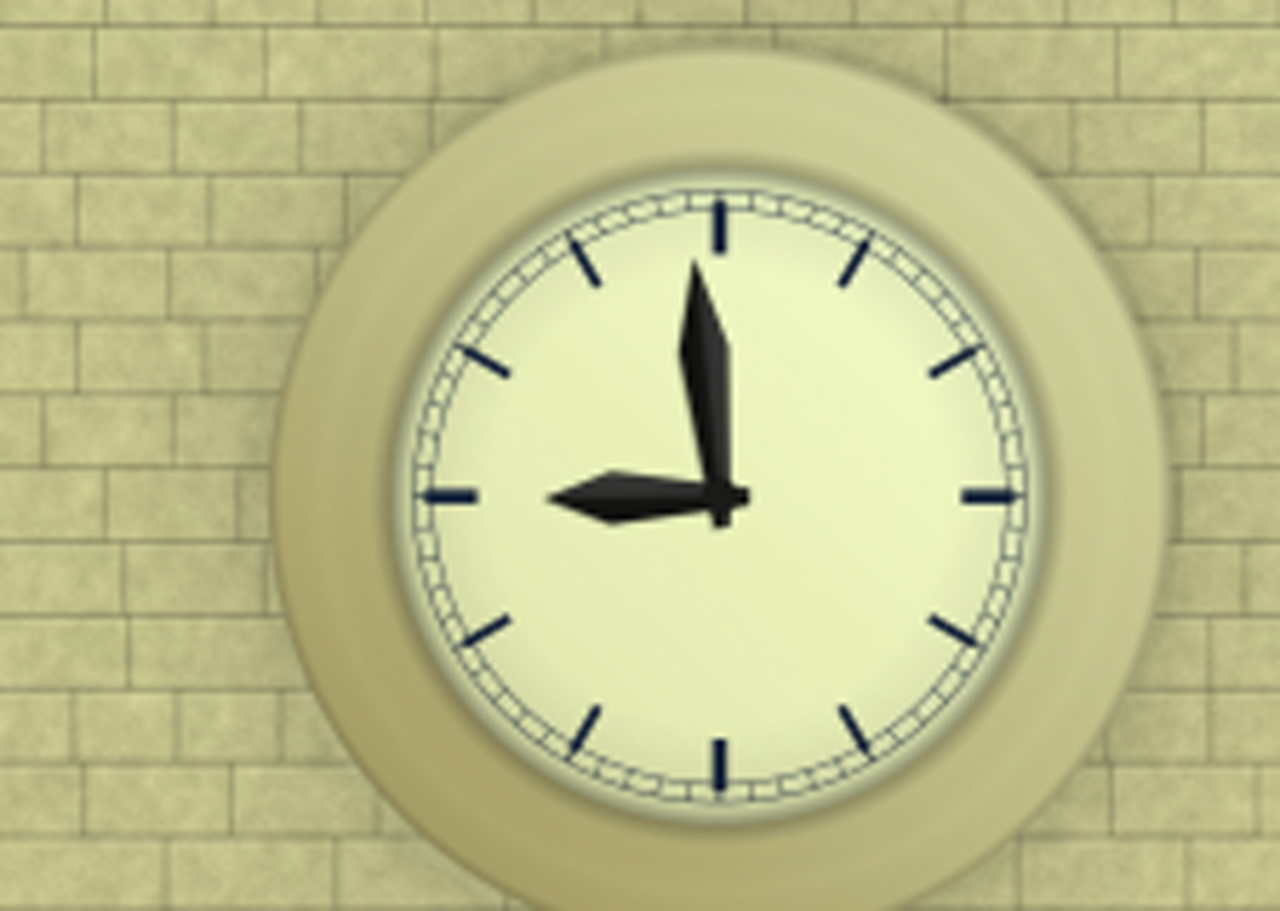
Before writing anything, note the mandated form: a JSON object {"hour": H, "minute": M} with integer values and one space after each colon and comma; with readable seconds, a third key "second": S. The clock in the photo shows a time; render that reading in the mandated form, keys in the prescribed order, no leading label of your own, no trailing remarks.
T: {"hour": 8, "minute": 59}
